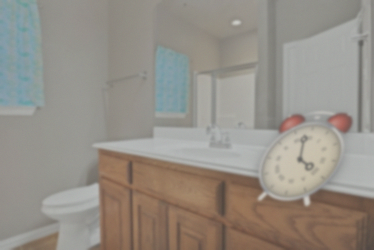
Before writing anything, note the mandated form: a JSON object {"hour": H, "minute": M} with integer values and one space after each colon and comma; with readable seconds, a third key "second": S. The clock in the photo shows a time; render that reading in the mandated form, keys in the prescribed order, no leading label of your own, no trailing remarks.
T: {"hour": 3, "minute": 58}
